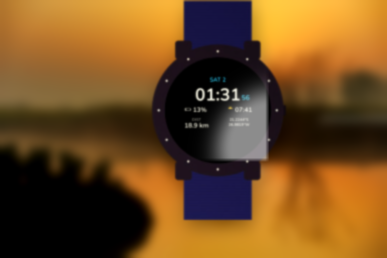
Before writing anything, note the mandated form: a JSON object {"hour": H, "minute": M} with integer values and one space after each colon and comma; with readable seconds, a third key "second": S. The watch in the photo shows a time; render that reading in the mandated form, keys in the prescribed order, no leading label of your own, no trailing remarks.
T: {"hour": 1, "minute": 31}
